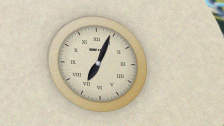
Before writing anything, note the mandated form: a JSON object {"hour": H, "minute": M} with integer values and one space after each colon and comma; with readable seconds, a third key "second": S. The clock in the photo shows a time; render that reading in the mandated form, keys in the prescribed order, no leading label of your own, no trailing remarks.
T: {"hour": 7, "minute": 4}
